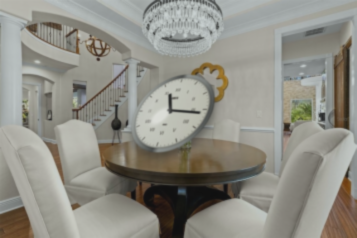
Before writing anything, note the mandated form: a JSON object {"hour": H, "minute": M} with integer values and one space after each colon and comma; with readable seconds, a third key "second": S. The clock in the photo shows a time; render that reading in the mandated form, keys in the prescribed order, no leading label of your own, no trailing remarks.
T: {"hour": 11, "minute": 16}
